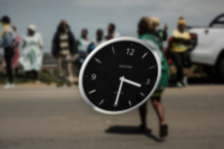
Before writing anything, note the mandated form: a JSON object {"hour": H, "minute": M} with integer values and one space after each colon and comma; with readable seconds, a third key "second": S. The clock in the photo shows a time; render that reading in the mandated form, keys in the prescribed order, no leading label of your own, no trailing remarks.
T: {"hour": 3, "minute": 30}
